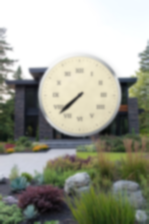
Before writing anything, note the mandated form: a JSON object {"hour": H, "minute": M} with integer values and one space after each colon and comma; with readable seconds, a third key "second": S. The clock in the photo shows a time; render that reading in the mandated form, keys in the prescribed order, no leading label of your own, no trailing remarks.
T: {"hour": 7, "minute": 38}
